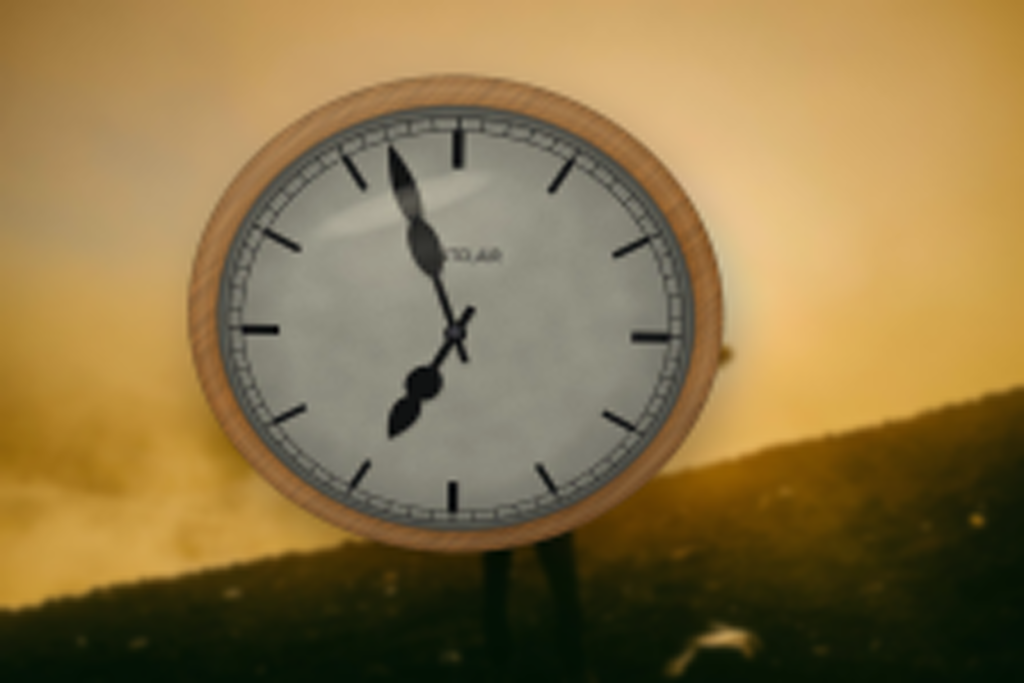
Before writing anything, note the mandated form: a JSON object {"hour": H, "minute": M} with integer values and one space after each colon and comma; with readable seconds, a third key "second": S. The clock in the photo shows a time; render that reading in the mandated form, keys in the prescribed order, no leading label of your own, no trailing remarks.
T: {"hour": 6, "minute": 57}
